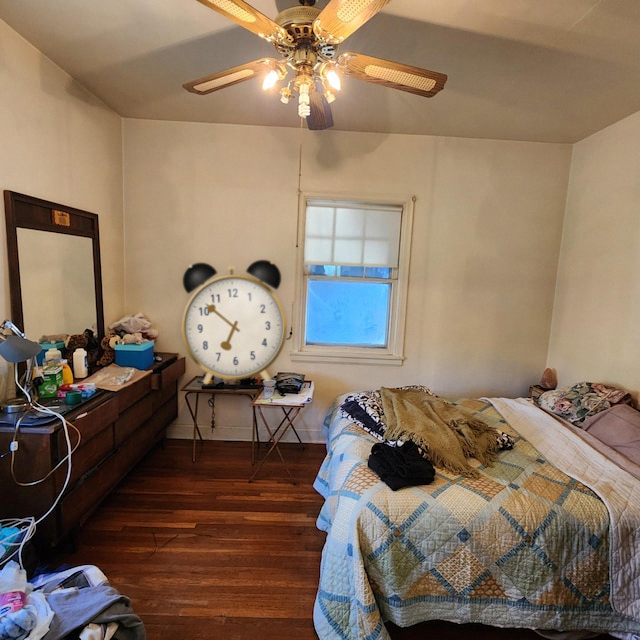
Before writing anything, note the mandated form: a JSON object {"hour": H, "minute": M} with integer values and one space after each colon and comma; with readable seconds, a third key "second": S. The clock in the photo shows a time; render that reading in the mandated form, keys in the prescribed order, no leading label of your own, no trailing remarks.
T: {"hour": 6, "minute": 52}
